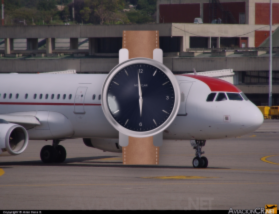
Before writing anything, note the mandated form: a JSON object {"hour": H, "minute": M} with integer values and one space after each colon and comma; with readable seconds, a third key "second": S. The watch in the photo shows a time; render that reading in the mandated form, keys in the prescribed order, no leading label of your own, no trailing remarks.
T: {"hour": 5, "minute": 59}
